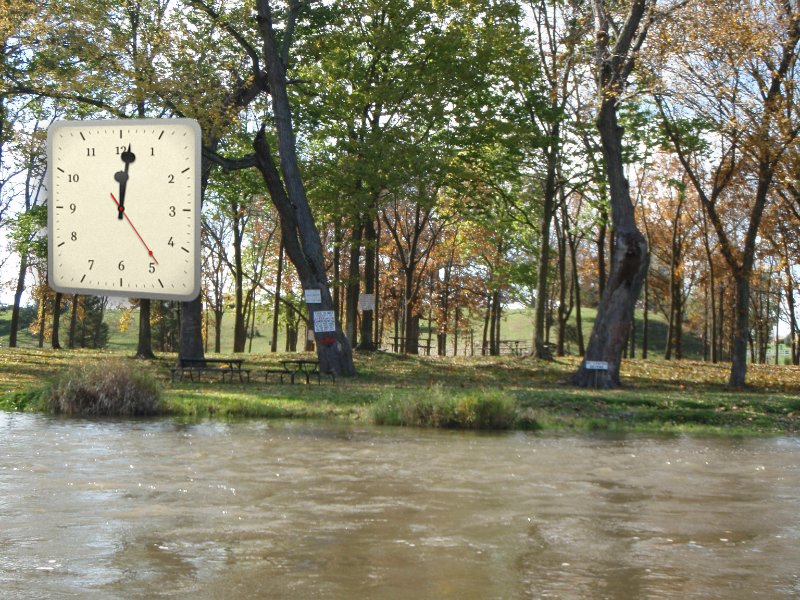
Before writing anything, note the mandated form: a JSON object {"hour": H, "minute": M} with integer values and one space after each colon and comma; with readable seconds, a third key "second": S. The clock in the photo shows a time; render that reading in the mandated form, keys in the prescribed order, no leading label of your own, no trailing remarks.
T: {"hour": 12, "minute": 1, "second": 24}
